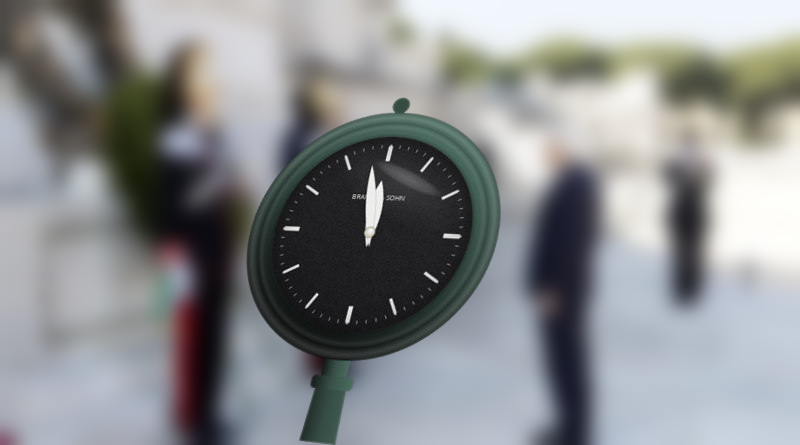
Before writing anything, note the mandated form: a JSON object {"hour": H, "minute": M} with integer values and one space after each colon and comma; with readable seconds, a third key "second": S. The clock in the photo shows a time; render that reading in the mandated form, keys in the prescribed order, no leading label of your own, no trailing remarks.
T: {"hour": 11, "minute": 58}
